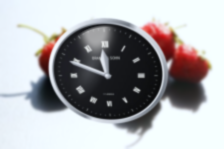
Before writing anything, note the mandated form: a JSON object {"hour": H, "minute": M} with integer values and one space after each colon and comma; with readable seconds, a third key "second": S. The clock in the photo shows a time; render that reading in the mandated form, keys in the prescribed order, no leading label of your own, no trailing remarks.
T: {"hour": 11, "minute": 49}
